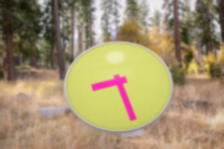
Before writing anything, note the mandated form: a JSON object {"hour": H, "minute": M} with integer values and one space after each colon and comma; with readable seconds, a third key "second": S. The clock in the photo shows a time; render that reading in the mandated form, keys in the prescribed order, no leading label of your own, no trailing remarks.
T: {"hour": 8, "minute": 27}
